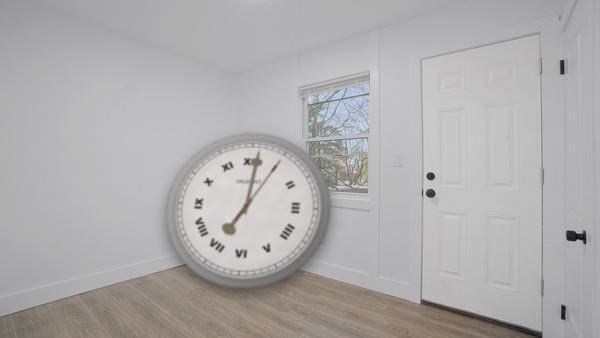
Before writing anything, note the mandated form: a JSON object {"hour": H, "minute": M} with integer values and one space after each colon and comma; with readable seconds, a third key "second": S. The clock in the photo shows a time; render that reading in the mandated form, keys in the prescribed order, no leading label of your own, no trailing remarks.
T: {"hour": 7, "minute": 1, "second": 5}
